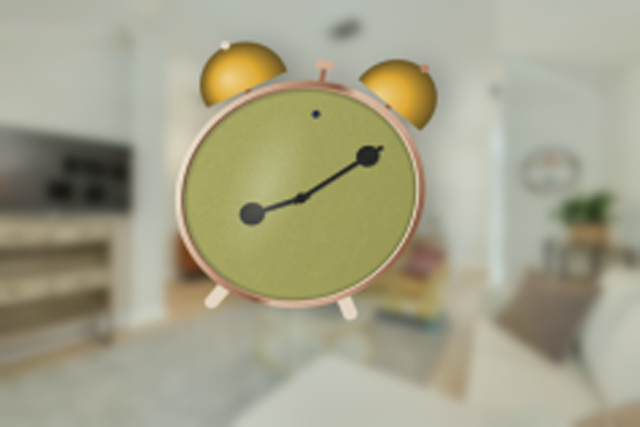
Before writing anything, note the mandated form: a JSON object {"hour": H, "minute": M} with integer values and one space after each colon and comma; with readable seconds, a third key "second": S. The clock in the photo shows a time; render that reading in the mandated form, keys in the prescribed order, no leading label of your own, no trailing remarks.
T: {"hour": 8, "minute": 8}
